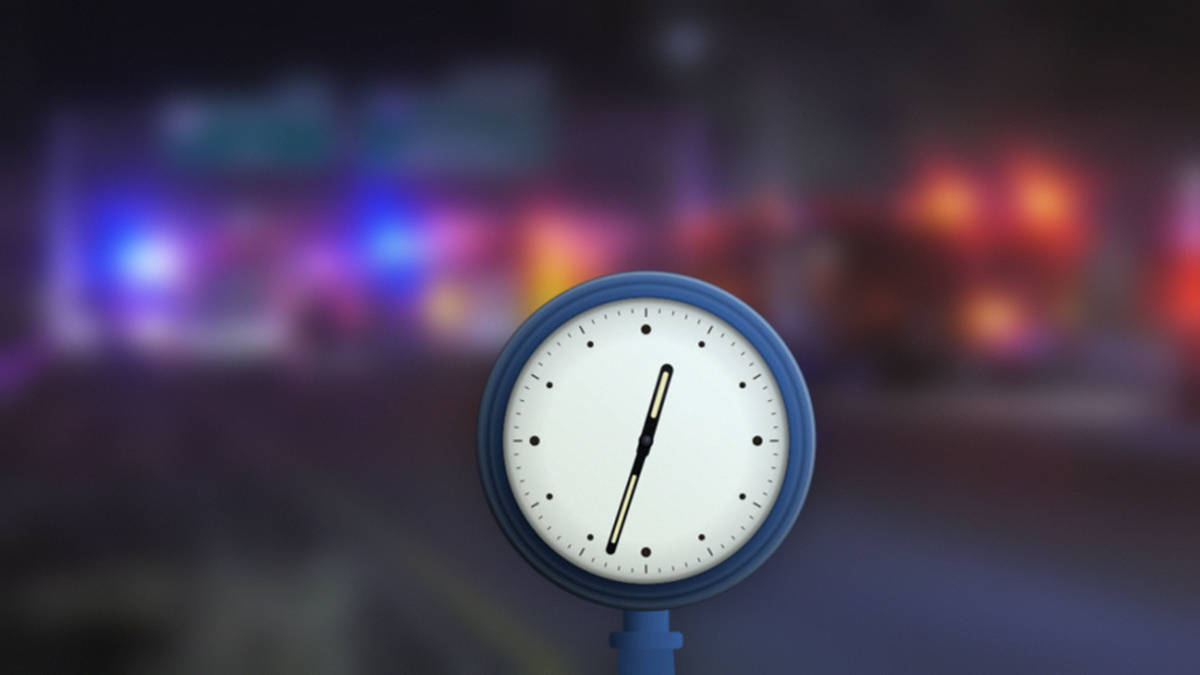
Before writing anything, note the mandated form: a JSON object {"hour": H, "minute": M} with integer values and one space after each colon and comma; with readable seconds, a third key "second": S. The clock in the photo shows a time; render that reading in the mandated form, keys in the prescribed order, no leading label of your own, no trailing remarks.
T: {"hour": 12, "minute": 33}
